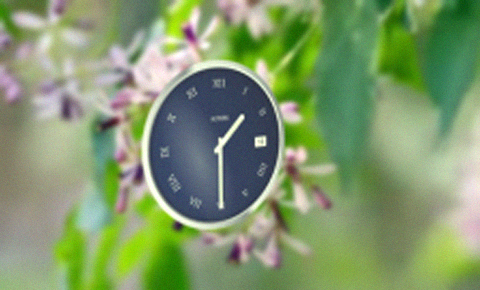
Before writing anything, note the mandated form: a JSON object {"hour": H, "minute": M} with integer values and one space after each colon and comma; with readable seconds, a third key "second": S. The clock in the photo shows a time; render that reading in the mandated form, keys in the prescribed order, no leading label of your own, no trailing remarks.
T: {"hour": 1, "minute": 30}
